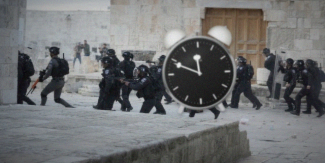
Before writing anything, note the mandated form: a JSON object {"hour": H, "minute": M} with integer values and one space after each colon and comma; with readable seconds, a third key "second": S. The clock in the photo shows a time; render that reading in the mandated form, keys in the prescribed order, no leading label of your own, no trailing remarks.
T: {"hour": 11, "minute": 49}
